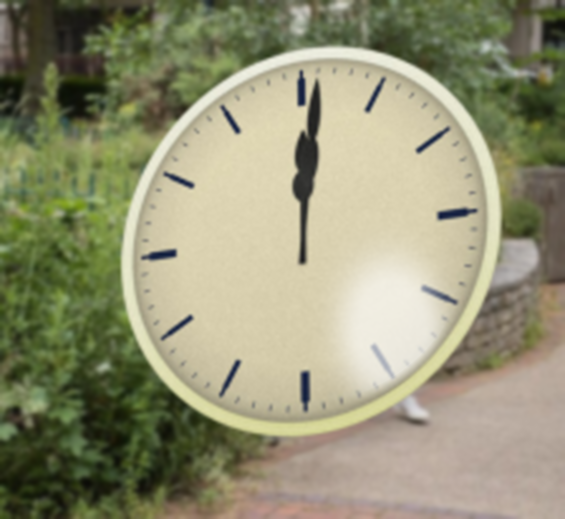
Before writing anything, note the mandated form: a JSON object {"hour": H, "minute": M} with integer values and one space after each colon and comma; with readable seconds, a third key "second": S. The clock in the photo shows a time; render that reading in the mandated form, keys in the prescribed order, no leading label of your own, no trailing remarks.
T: {"hour": 12, "minute": 1}
